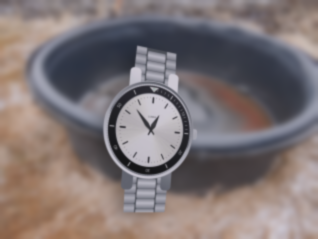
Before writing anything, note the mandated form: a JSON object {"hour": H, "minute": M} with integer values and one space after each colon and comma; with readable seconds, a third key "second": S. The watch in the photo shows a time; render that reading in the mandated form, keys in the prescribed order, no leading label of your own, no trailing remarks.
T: {"hour": 12, "minute": 53}
